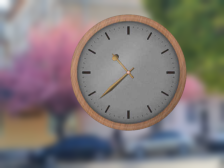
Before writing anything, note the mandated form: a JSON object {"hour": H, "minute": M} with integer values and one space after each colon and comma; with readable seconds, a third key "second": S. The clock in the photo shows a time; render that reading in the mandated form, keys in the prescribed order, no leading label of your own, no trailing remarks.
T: {"hour": 10, "minute": 38}
